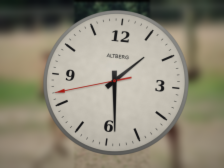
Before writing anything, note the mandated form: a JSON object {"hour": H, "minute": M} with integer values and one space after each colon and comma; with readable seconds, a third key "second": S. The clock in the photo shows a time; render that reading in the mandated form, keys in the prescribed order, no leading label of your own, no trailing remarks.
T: {"hour": 1, "minute": 28, "second": 42}
